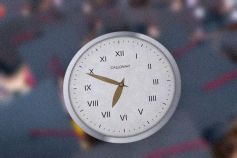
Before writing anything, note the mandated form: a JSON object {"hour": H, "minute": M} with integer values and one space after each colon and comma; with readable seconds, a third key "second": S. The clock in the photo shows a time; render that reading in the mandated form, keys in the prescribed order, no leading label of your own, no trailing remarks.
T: {"hour": 6, "minute": 49}
